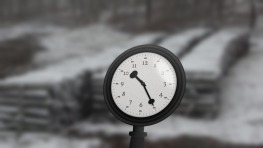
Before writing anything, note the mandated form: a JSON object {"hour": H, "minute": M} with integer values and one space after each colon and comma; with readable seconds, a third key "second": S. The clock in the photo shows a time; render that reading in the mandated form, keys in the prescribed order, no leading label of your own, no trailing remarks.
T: {"hour": 10, "minute": 25}
